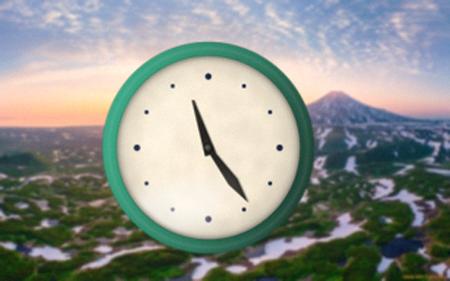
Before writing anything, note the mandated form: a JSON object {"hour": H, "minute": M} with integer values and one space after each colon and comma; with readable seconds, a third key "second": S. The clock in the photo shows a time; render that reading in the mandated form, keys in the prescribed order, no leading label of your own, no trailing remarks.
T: {"hour": 11, "minute": 24}
